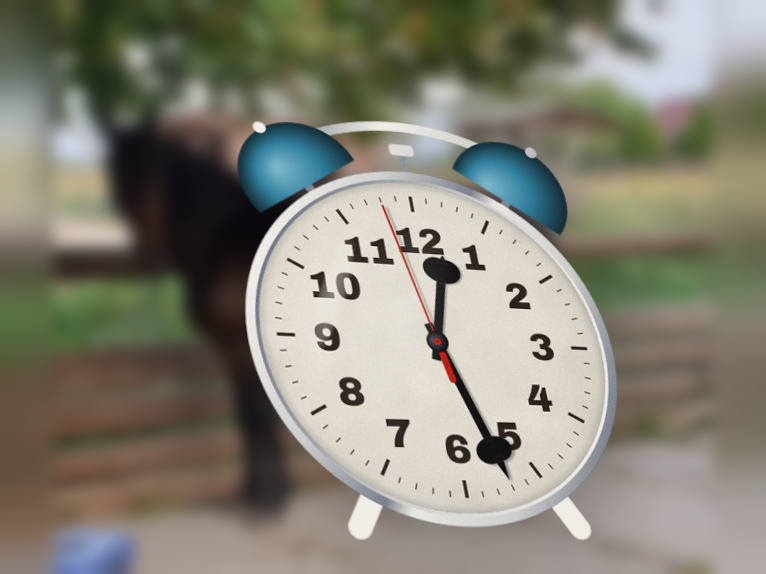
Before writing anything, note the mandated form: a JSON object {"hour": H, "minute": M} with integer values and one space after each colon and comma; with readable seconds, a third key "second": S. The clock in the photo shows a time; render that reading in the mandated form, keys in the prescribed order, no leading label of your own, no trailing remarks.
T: {"hour": 12, "minute": 26, "second": 58}
